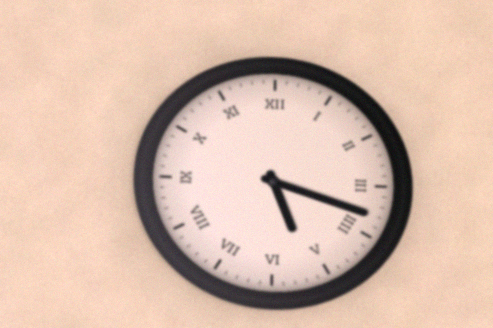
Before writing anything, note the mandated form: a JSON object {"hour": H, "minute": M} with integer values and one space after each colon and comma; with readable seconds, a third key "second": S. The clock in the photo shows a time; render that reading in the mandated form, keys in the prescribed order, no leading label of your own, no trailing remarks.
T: {"hour": 5, "minute": 18}
